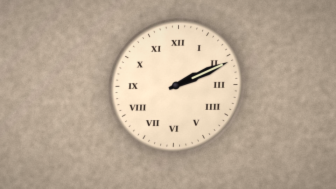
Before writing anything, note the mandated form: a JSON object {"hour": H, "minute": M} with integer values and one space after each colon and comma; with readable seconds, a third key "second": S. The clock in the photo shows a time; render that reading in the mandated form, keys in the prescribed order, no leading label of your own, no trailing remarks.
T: {"hour": 2, "minute": 11}
